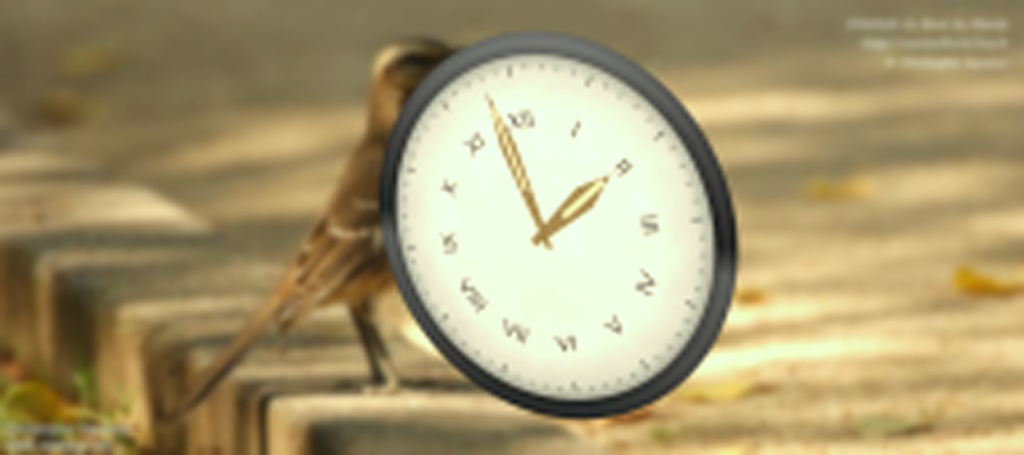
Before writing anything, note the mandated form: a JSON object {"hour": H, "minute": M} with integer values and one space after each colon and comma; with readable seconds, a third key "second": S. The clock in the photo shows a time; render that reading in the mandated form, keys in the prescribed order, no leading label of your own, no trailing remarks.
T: {"hour": 1, "minute": 58}
